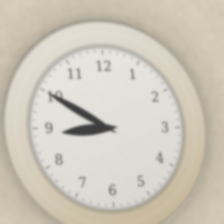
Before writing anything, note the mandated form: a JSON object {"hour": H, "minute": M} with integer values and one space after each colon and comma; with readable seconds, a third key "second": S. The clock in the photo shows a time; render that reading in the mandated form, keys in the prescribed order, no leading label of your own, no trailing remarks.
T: {"hour": 8, "minute": 50}
